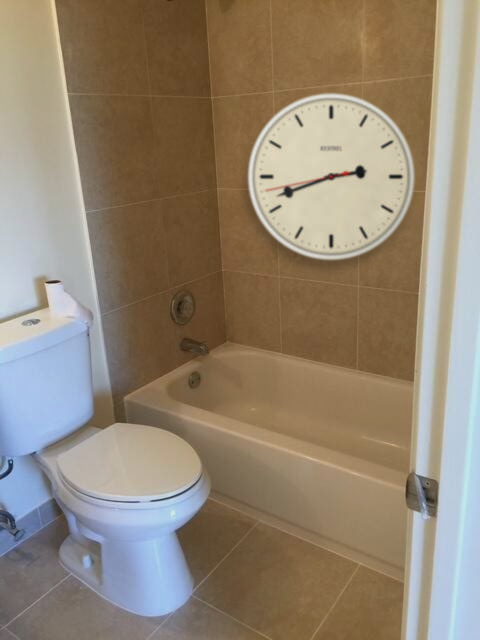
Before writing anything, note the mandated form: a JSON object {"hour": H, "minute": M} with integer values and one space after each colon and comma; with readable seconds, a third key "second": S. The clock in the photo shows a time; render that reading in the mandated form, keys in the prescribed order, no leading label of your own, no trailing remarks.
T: {"hour": 2, "minute": 41, "second": 43}
